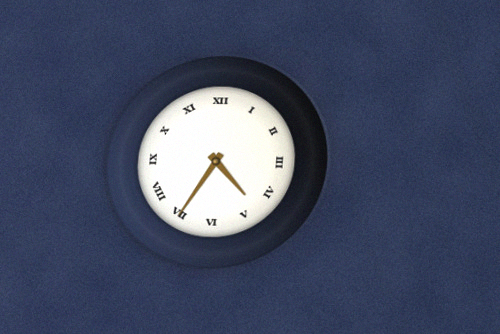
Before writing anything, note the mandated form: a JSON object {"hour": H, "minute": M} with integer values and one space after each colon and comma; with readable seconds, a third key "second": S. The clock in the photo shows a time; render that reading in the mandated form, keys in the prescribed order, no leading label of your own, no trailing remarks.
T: {"hour": 4, "minute": 35}
